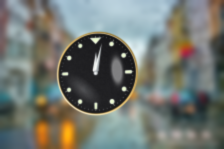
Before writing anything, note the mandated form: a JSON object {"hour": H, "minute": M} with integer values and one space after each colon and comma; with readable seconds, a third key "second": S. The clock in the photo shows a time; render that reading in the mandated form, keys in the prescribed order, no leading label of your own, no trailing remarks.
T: {"hour": 12, "minute": 2}
